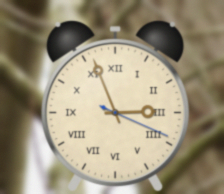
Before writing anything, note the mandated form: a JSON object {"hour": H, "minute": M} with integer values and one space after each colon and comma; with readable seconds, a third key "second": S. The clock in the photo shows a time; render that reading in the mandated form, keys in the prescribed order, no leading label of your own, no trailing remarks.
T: {"hour": 2, "minute": 56, "second": 19}
